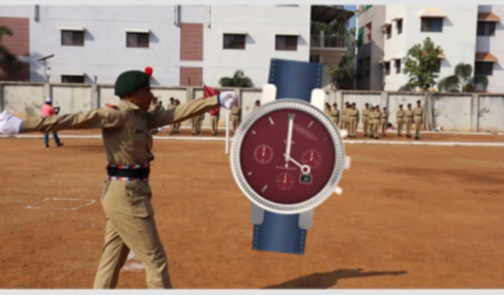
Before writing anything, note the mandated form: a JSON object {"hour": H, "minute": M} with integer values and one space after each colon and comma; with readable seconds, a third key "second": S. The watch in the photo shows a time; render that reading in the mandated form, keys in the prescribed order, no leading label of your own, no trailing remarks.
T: {"hour": 4, "minute": 0}
